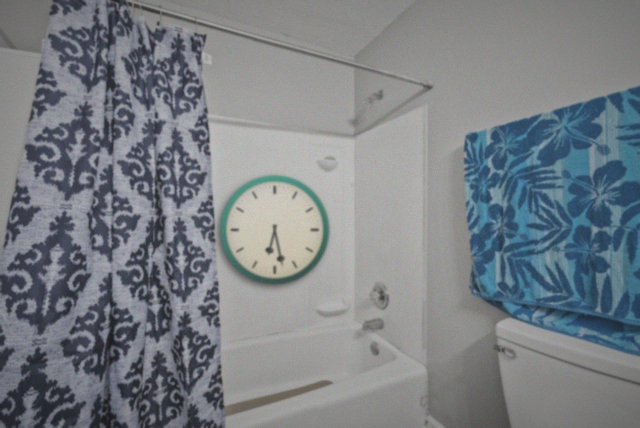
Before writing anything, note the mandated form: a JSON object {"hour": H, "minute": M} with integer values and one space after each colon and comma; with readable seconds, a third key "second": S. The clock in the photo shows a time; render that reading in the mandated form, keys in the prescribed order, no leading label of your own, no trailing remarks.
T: {"hour": 6, "minute": 28}
